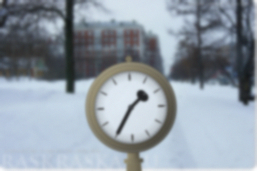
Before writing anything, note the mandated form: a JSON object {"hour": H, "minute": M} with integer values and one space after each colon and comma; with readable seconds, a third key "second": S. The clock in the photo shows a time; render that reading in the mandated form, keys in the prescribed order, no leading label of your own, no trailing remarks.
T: {"hour": 1, "minute": 35}
